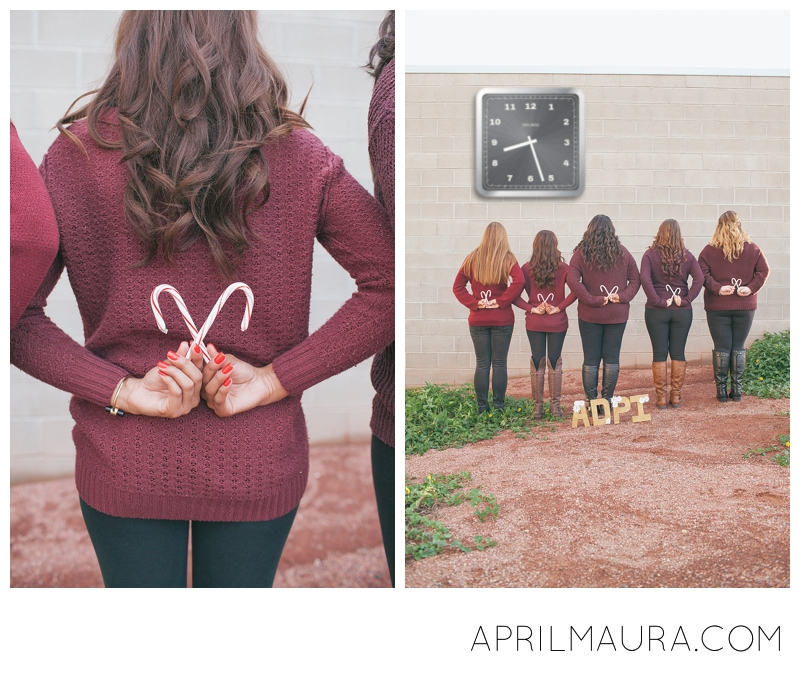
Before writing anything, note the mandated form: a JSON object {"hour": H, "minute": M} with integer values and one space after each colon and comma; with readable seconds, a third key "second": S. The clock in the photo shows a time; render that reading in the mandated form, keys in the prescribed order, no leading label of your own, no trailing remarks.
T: {"hour": 8, "minute": 27}
